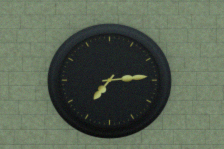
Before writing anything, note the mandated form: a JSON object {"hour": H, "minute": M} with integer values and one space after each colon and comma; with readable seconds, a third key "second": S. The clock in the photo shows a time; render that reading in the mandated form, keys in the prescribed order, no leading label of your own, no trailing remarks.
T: {"hour": 7, "minute": 14}
